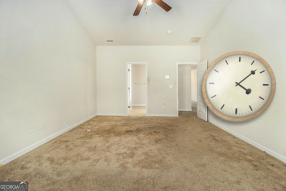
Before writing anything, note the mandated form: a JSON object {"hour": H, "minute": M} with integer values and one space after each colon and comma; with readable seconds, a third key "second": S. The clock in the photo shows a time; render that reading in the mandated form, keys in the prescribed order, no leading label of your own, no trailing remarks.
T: {"hour": 4, "minute": 8}
